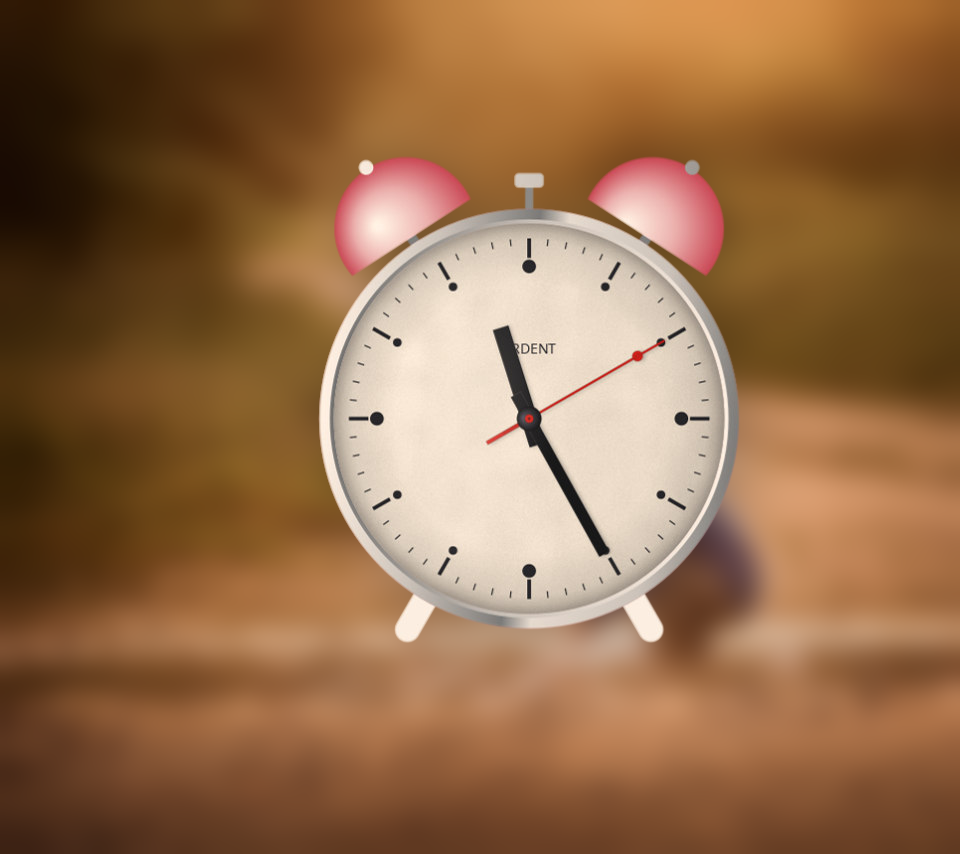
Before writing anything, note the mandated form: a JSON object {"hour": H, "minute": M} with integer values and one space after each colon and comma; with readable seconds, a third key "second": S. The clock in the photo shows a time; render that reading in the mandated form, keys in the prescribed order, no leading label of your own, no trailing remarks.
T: {"hour": 11, "minute": 25, "second": 10}
